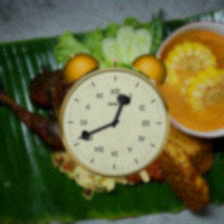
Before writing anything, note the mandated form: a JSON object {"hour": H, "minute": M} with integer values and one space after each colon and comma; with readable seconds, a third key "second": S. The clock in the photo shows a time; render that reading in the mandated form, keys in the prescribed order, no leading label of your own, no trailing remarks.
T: {"hour": 12, "minute": 41}
